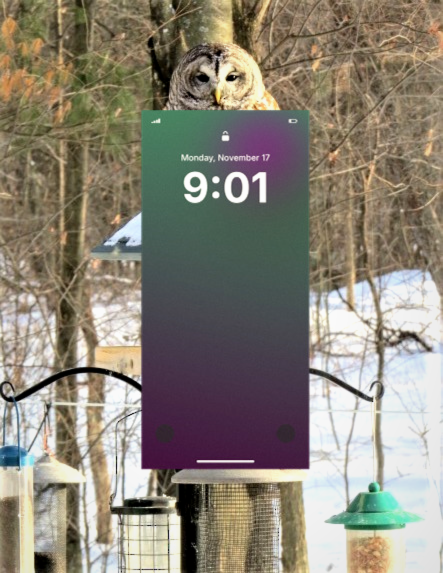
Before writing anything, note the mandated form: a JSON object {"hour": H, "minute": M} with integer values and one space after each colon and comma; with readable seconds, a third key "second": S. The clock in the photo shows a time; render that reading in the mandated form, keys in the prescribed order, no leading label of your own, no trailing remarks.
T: {"hour": 9, "minute": 1}
